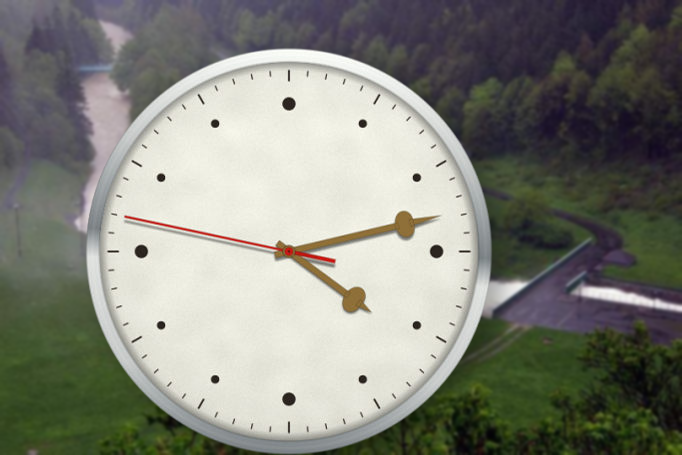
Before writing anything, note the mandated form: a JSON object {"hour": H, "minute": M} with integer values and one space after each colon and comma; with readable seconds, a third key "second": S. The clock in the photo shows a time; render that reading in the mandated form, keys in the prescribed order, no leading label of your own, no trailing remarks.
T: {"hour": 4, "minute": 12, "second": 47}
